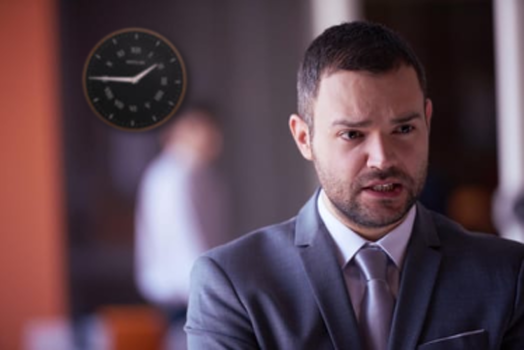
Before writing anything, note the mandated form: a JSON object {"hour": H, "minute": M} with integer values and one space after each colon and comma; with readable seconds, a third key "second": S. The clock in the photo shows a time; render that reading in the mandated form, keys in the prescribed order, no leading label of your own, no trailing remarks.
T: {"hour": 1, "minute": 45}
